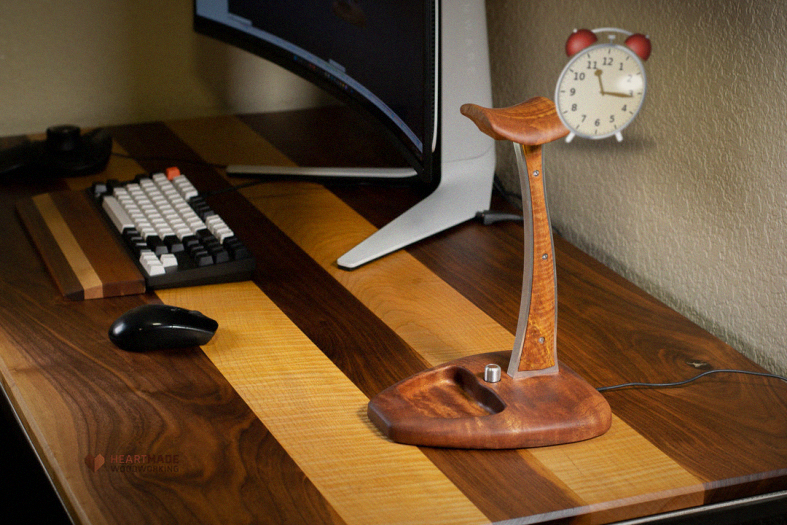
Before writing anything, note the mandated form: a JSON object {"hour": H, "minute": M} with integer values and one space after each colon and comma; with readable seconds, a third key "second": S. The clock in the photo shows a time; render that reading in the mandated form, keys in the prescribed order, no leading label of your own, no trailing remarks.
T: {"hour": 11, "minute": 16}
